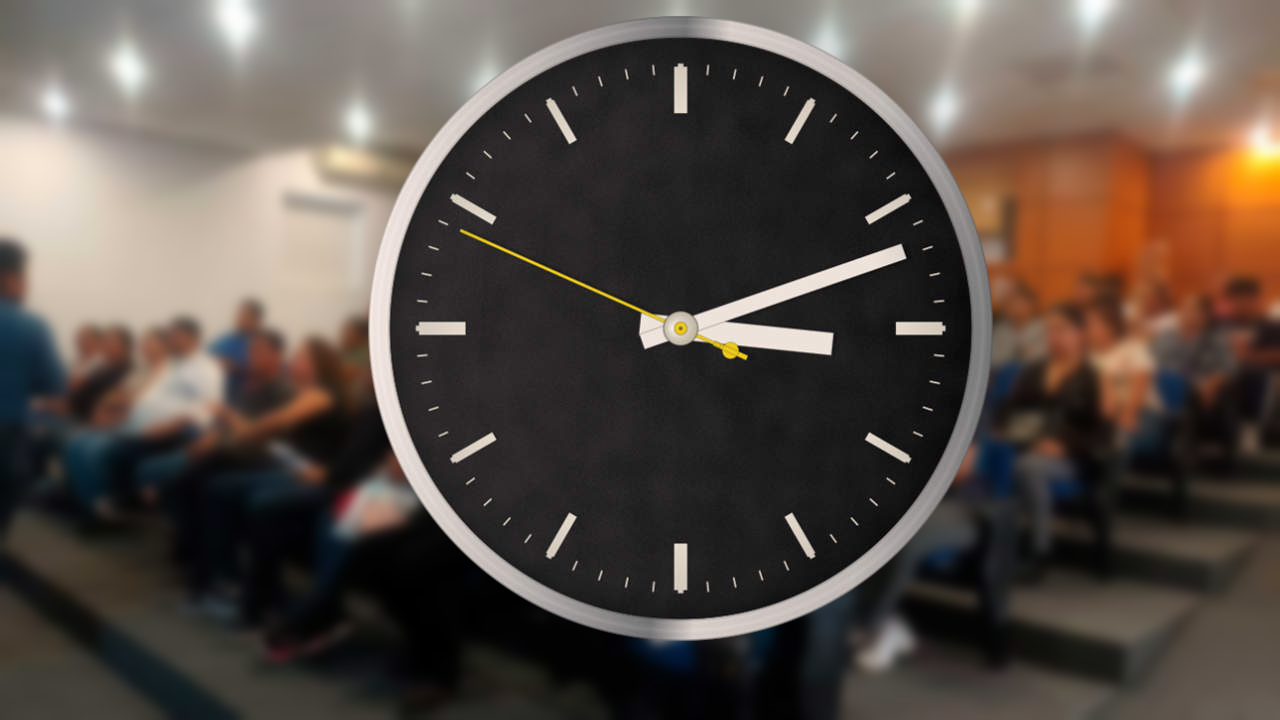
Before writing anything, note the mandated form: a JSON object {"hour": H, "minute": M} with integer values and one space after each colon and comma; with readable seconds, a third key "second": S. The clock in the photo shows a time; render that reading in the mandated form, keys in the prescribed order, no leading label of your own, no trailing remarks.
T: {"hour": 3, "minute": 11, "second": 49}
